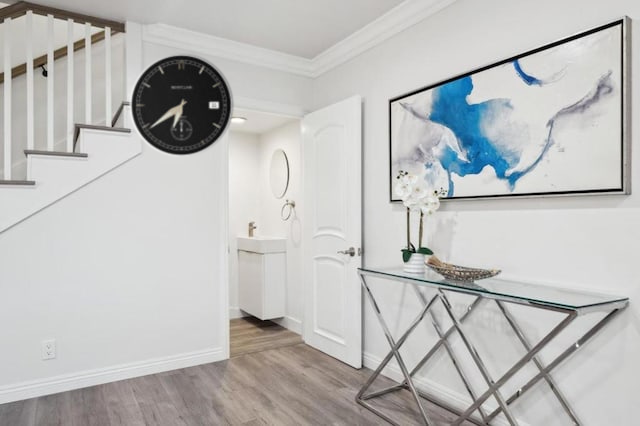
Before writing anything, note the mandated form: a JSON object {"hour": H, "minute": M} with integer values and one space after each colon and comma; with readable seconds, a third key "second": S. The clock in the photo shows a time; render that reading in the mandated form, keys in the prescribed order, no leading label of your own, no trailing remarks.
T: {"hour": 6, "minute": 39}
